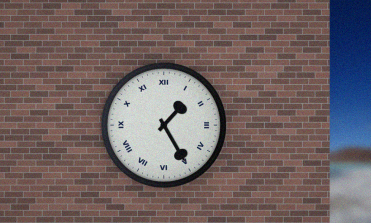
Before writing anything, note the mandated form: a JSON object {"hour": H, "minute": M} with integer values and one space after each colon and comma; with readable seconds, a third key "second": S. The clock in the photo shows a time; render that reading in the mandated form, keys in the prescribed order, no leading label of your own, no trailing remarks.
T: {"hour": 1, "minute": 25}
